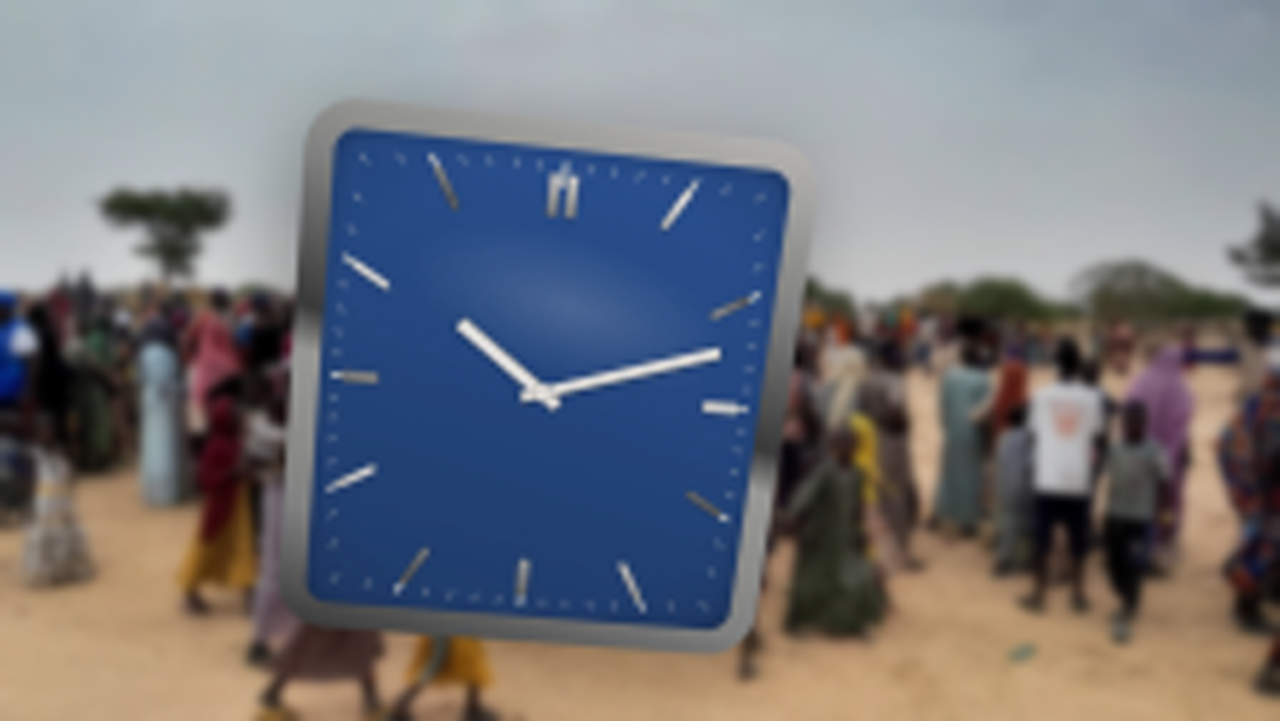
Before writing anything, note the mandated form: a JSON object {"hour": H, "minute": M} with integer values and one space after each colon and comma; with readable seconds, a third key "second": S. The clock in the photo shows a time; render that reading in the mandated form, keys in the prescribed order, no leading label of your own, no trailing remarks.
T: {"hour": 10, "minute": 12}
